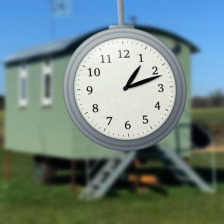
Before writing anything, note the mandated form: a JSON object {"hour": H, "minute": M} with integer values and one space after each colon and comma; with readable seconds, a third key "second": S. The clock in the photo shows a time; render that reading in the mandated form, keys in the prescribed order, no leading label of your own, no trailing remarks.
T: {"hour": 1, "minute": 12}
